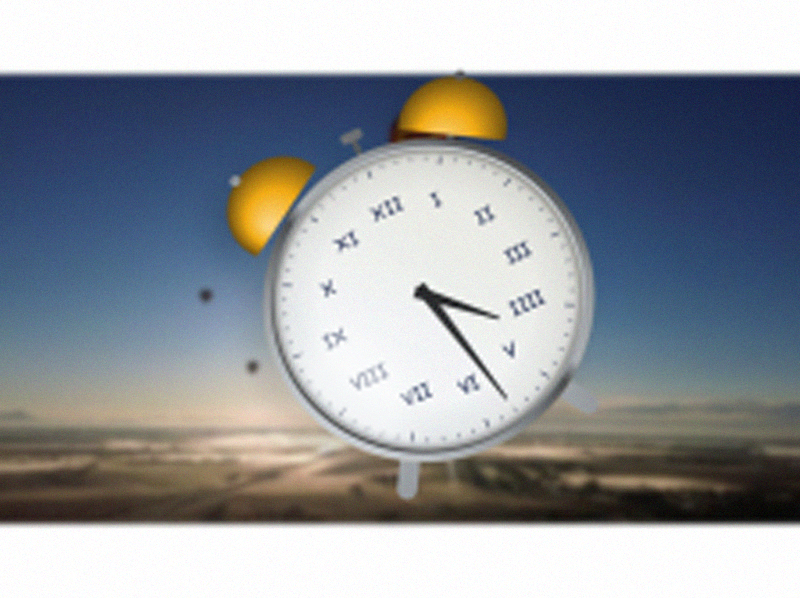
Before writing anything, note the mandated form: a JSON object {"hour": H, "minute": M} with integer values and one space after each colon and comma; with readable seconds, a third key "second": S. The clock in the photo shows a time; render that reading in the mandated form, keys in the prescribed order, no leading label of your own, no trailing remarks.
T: {"hour": 4, "minute": 28}
